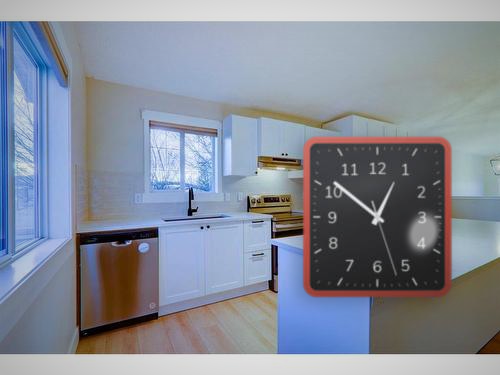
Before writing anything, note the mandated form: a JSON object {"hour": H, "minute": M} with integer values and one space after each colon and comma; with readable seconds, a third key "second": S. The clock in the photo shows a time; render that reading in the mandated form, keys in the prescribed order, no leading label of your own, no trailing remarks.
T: {"hour": 12, "minute": 51, "second": 27}
